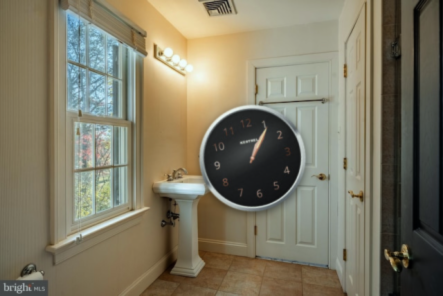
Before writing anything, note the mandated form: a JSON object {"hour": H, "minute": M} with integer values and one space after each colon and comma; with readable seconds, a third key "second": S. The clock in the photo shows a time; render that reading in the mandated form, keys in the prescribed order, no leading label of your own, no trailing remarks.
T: {"hour": 1, "minute": 6}
